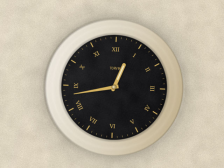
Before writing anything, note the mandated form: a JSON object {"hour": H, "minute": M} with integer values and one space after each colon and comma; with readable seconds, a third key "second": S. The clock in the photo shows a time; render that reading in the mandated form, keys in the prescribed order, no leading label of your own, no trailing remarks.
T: {"hour": 12, "minute": 43}
